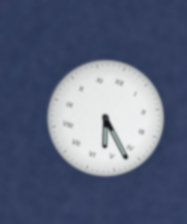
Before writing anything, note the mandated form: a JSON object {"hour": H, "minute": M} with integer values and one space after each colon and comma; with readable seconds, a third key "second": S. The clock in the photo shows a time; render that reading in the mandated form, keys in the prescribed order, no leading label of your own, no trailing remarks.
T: {"hour": 5, "minute": 22}
